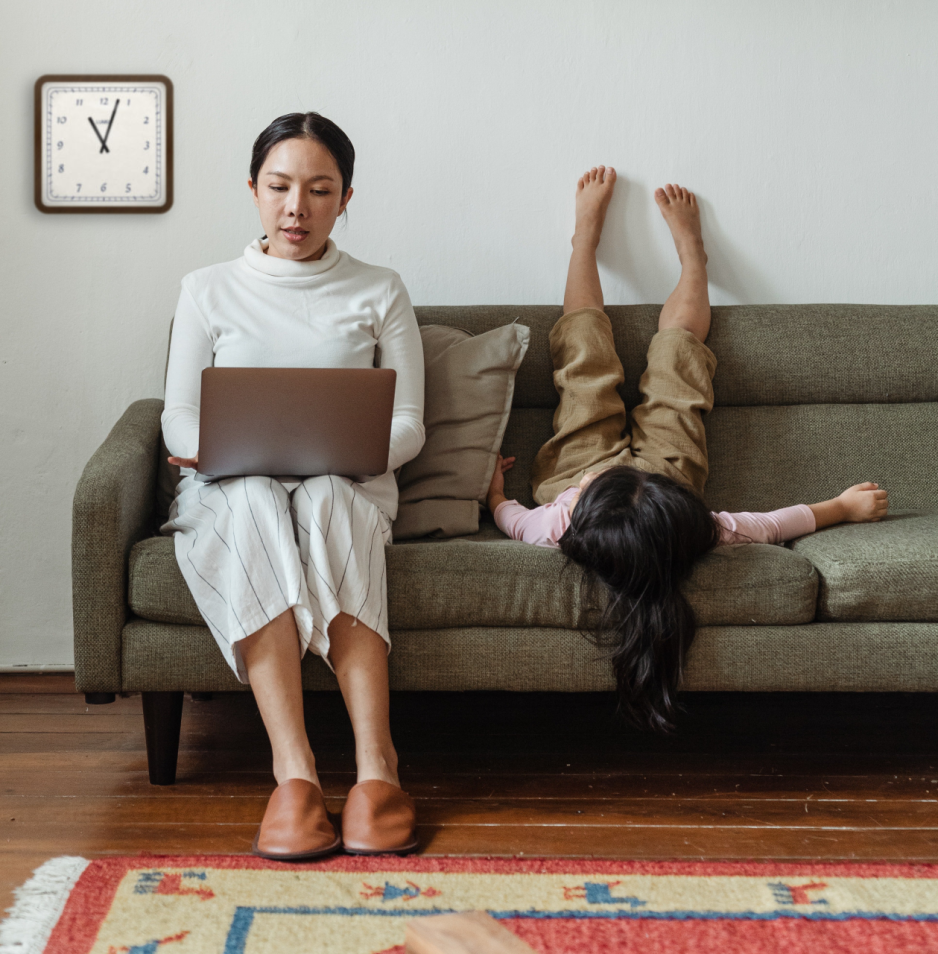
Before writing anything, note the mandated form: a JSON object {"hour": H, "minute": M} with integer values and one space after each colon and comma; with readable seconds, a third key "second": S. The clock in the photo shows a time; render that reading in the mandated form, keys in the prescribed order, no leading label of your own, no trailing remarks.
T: {"hour": 11, "minute": 3}
